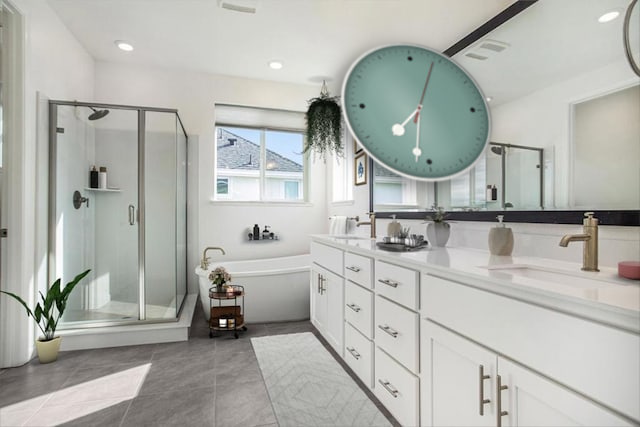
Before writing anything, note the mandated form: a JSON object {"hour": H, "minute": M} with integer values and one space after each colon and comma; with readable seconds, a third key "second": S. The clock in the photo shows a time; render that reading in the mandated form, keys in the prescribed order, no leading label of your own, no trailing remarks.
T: {"hour": 7, "minute": 32, "second": 4}
